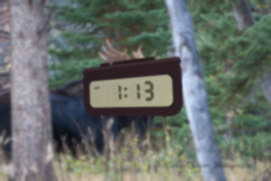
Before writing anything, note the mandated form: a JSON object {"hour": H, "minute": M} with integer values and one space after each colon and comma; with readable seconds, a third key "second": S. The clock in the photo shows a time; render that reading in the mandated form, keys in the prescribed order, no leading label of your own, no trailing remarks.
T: {"hour": 1, "minute": 13}
